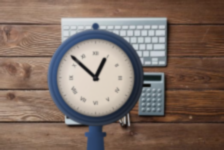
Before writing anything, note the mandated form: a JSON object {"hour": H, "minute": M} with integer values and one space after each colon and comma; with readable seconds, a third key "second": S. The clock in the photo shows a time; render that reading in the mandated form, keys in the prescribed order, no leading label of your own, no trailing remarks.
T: {"hour": 12, "minute": 52}
